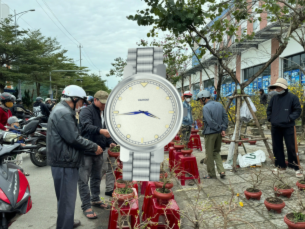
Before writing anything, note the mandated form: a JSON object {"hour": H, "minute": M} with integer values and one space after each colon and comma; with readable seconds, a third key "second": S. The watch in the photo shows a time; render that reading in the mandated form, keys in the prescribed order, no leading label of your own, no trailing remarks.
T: {"hour": 3, "minute": 44}
